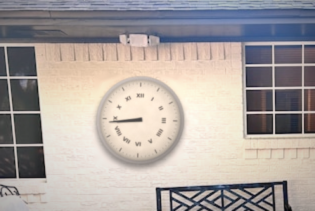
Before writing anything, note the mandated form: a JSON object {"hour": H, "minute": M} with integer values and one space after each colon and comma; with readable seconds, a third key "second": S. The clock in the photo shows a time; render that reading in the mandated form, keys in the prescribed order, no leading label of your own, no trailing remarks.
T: {"hour": 8, "minute": 44}
